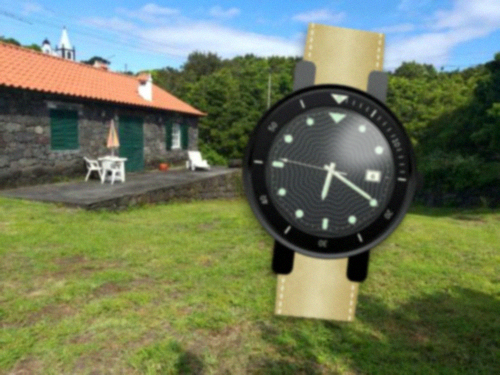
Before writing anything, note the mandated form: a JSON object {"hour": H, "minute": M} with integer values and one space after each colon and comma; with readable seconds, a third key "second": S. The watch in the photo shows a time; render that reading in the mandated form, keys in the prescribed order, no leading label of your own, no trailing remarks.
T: {"hour": 6, "minute": 19, "second": 46}
